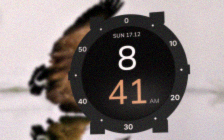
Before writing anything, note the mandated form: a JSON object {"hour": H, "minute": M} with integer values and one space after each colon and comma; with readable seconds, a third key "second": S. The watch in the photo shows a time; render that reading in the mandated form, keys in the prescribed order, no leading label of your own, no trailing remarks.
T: {"hour": 8, "minute": 41}
